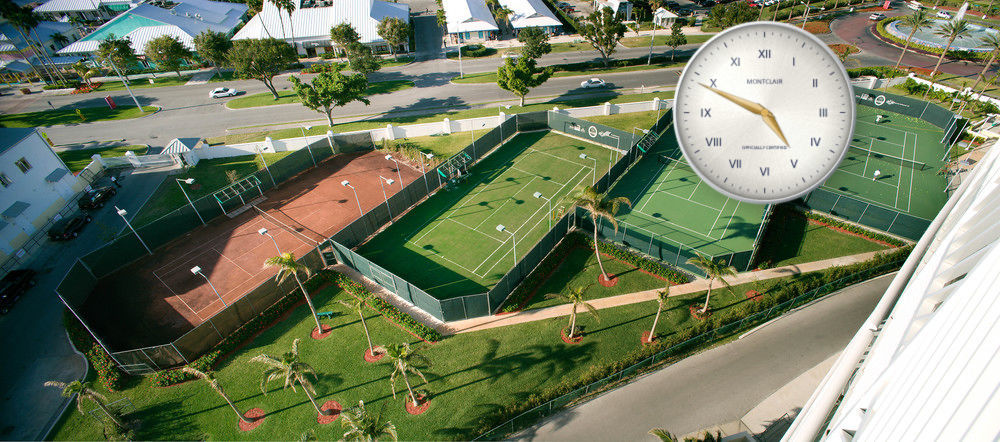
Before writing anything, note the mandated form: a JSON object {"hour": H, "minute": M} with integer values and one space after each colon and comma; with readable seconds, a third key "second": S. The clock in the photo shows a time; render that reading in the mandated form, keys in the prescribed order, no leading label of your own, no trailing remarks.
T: {"hour": 4, "minute": 49}
